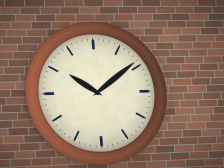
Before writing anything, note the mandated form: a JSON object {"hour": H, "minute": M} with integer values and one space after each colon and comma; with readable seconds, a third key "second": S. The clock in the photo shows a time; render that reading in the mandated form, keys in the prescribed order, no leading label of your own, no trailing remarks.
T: {"hour": 10, "minute": 9}
